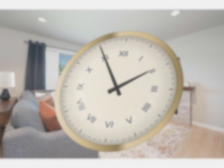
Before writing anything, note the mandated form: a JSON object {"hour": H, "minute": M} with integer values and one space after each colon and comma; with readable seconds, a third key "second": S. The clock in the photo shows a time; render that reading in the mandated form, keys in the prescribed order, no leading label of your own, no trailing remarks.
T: {"hour": 1, "minute": 55}
